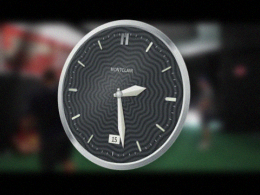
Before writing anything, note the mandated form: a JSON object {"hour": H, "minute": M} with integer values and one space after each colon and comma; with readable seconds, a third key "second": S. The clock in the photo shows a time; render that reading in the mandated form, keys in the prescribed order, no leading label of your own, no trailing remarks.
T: {"hour": 2, "minute": 28}
